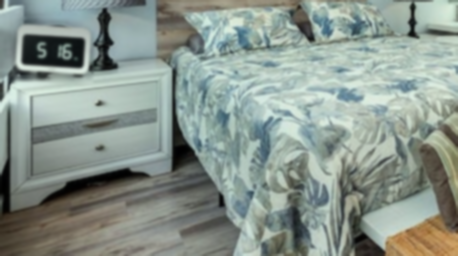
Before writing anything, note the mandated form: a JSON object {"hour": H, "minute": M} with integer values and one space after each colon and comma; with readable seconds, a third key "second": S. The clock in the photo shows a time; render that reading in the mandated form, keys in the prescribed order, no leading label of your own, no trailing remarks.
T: {"hour": 5, "minute": 16}
